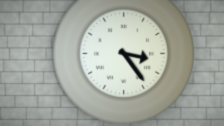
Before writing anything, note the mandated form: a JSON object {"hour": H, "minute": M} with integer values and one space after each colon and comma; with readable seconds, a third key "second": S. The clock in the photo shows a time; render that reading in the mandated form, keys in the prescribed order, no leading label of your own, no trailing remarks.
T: {"hour": 3, "minute": 24}
